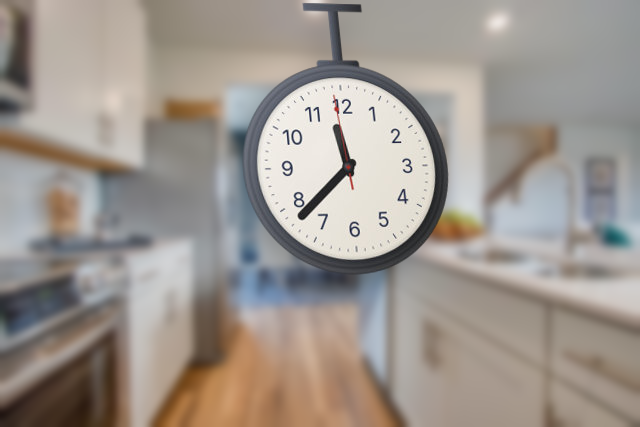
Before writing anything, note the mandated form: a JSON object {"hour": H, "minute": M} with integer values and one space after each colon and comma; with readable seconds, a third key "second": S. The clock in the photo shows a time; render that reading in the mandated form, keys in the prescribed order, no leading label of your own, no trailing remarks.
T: {"hour": 11, "minute": 37, "second": 59}
